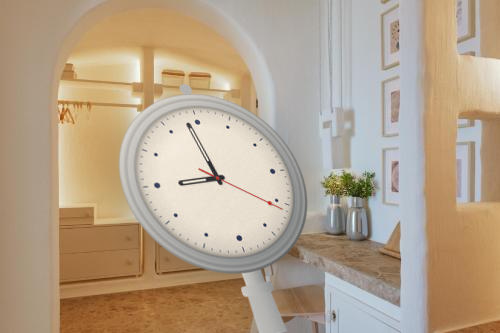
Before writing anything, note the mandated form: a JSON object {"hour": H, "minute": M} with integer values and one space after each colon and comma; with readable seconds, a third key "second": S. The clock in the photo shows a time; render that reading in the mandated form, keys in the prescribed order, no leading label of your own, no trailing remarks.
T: {"hour": 8, "minute": 58, "second": 21}
